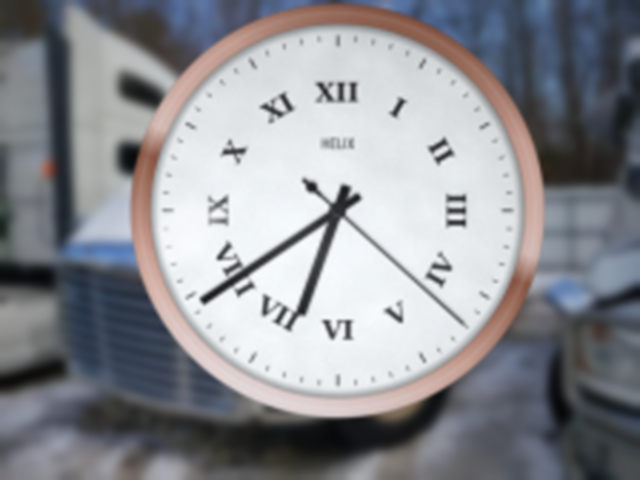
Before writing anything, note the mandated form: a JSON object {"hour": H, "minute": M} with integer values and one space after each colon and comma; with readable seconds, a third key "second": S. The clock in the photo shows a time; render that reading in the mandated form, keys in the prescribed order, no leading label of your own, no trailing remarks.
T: {"hour": 6, "minute": 39, "second": 22}
